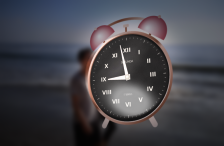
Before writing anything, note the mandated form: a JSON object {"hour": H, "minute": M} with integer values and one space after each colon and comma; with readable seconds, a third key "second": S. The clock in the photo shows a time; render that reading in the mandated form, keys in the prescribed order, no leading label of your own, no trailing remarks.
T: {"hour": 8, "minute": 58}
